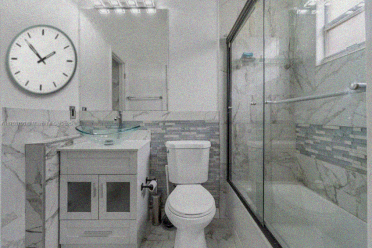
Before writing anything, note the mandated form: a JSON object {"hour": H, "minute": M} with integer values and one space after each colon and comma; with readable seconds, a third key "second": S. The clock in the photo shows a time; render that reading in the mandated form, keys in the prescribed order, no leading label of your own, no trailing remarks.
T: {"hour": 1, "minute": 53}
